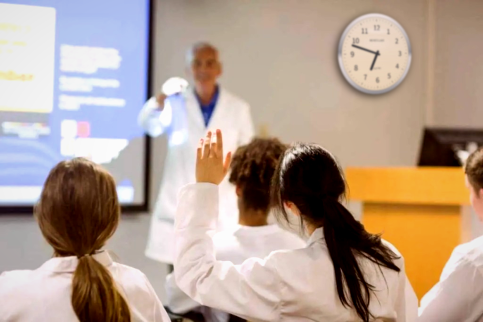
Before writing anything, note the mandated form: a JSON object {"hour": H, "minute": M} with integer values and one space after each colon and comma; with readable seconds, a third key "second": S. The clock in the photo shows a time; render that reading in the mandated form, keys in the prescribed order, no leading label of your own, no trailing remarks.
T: {"hour": 6, "minute": 48}
